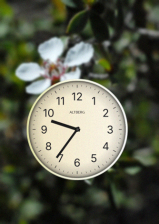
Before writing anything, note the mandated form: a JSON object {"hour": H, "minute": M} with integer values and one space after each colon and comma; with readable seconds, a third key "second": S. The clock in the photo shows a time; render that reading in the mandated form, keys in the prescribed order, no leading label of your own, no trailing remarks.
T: {"hour": 9, "minute": 36}
